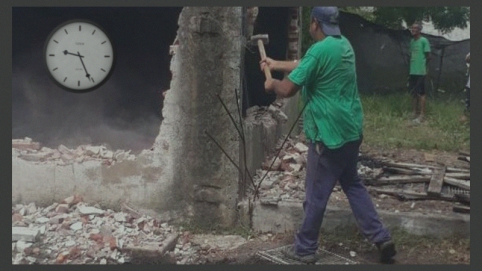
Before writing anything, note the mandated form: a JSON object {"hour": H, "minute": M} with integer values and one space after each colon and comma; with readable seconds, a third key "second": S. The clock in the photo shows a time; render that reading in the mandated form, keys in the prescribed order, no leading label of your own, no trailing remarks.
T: {"hour": 9, "minute": 26}
